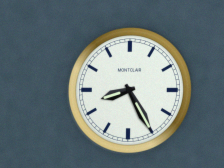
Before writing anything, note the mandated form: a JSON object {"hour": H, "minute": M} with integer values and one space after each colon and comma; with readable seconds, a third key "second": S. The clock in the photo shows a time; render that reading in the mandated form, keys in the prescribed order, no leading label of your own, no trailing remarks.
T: {"hour": 8, "minute": 25}
